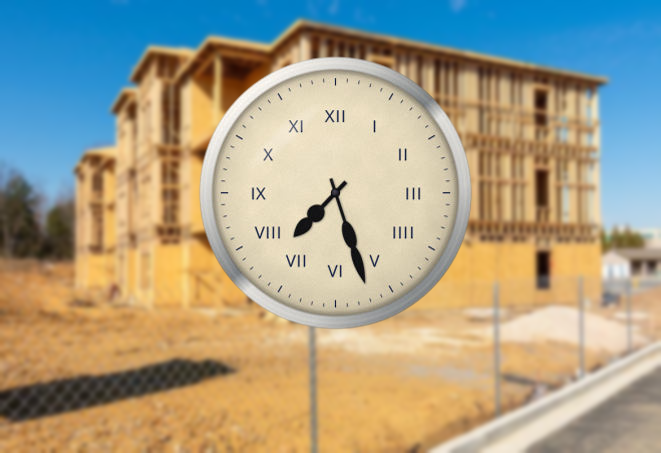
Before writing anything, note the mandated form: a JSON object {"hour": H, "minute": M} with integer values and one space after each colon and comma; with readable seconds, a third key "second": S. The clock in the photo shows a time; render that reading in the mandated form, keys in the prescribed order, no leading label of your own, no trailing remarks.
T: {"hour": 7, "minute": 27}
